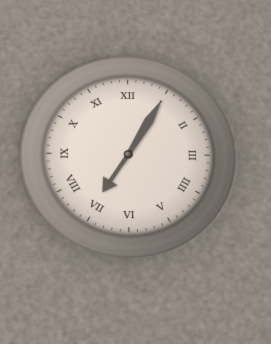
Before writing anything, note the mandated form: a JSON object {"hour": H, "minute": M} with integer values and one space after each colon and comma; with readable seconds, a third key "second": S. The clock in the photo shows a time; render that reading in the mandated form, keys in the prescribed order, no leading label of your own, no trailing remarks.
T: {"hour": 7, "minute": 5}
